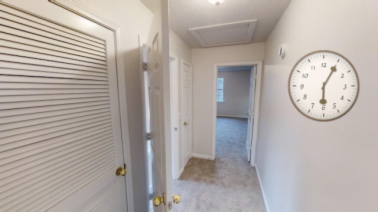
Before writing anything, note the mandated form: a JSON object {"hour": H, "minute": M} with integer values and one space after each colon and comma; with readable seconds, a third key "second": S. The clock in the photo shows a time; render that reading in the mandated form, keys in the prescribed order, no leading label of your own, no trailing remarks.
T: {"hour": 6, "minute": 5}
